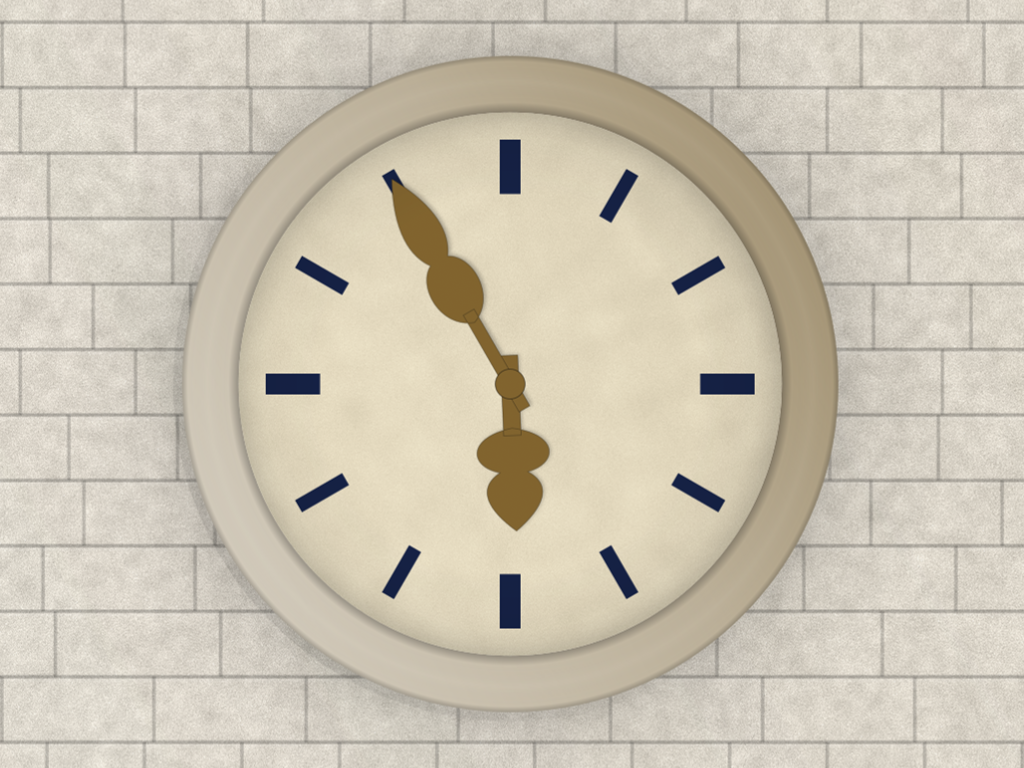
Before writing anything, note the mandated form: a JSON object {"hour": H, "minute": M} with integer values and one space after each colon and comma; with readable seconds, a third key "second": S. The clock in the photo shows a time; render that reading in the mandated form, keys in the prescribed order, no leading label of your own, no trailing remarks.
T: {"hour": 5, "minute": 55}
